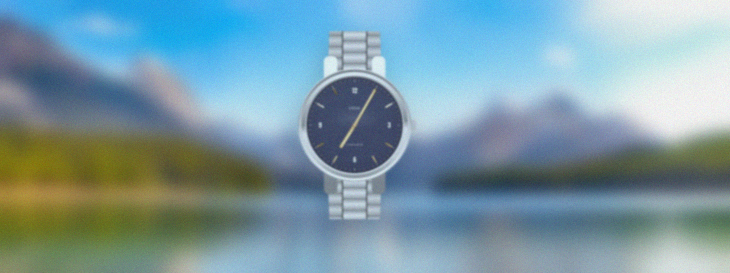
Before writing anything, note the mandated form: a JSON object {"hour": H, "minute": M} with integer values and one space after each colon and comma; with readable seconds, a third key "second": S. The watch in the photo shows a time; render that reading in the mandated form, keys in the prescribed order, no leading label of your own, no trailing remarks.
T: {"hour": 7, "minute": 5}
